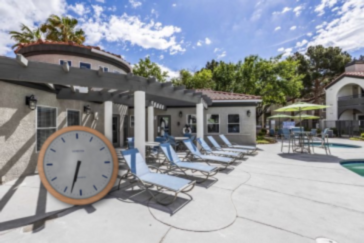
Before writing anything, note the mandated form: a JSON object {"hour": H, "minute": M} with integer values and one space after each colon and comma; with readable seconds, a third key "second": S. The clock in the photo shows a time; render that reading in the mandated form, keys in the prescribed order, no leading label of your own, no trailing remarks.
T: {"hour": 6, "minute": 33}
